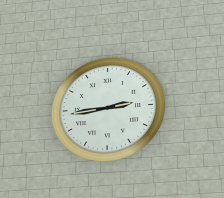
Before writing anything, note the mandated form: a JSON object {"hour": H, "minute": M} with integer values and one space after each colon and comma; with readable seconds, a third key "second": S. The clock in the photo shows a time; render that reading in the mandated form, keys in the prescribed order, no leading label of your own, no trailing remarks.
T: {"hour": 2, "minute": 44}
